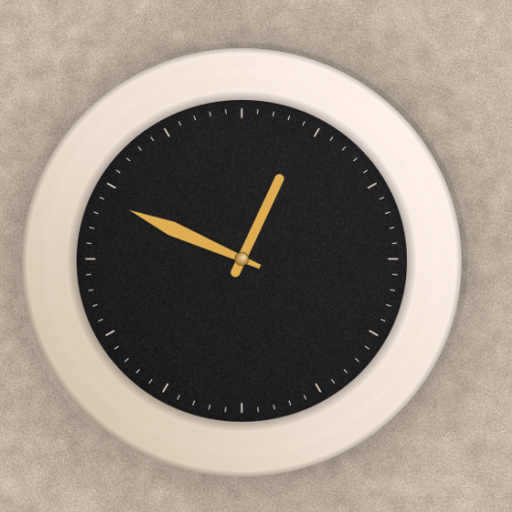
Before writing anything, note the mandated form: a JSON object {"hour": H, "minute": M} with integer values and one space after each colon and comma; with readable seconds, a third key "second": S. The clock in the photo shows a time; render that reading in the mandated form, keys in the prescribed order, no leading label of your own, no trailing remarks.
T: {"hour": 12, "minute": 49}
